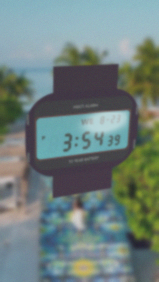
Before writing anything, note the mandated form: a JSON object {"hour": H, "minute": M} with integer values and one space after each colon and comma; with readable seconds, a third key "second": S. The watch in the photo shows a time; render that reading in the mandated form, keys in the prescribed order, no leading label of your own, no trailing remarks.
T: {"hour": 3, "minute": 54, "second": 39}
